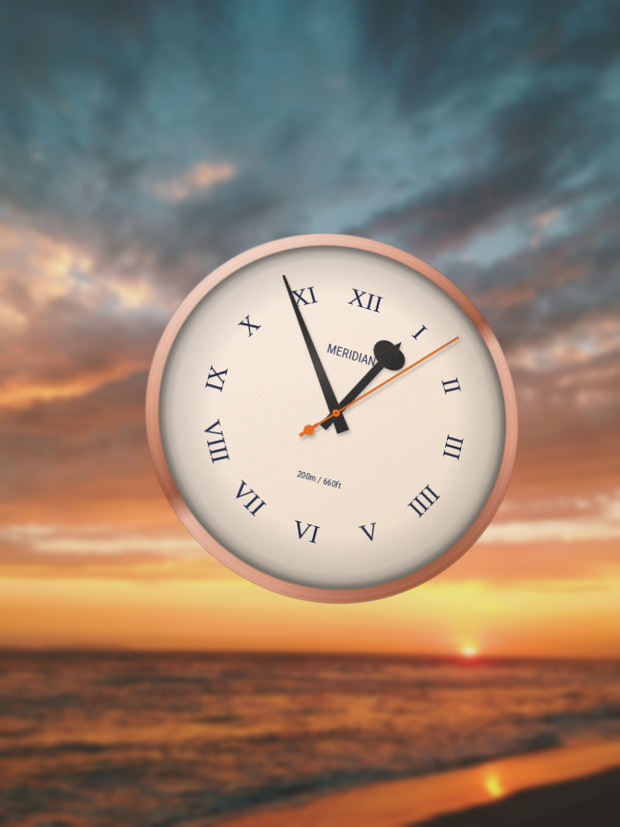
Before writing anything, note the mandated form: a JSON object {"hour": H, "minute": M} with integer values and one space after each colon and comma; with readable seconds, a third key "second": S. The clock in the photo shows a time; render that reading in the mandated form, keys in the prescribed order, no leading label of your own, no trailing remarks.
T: {"hour": 12, "minute": 54, "second": 7}
